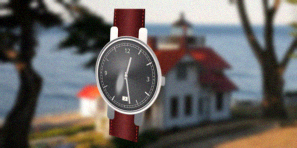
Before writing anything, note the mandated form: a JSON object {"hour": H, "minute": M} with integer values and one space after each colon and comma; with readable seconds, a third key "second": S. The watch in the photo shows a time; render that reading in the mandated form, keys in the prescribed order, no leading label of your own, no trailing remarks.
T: {"hour": 12, "minute": 28}
